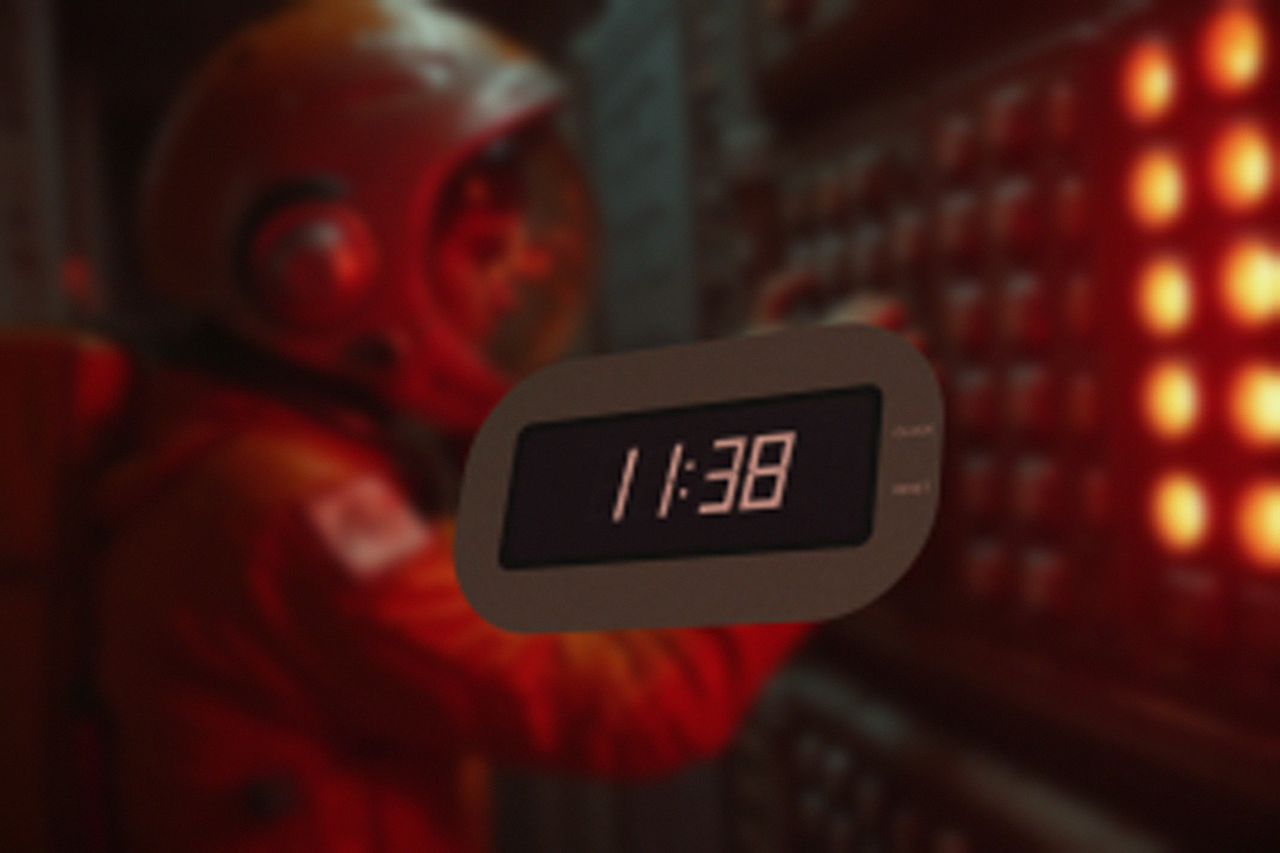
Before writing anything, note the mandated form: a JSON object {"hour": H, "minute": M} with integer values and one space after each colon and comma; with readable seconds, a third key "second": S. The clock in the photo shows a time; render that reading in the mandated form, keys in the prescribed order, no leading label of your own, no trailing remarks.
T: {"hour": 11, "minute": 38}
